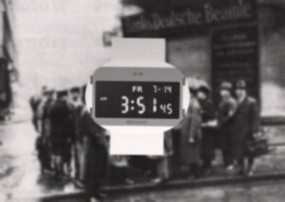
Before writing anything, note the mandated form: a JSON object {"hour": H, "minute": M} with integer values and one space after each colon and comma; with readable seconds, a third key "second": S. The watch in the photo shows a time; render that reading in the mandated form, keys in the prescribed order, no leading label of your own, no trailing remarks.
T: {"hour": 3, "minute": 51, "second": 45}
